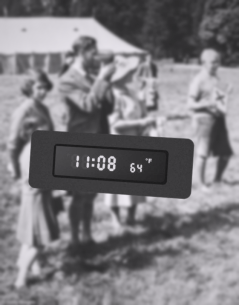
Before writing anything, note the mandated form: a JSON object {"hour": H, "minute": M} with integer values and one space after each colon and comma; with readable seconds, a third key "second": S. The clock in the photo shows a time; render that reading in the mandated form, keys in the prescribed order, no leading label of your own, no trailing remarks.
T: {"hour": 11, "minute": 8}
